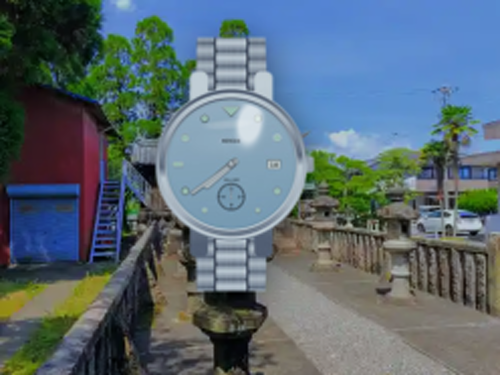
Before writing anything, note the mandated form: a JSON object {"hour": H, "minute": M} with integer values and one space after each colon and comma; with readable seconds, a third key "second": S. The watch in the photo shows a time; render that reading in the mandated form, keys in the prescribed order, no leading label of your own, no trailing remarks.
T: {"hour": 7, "minute": 39}
